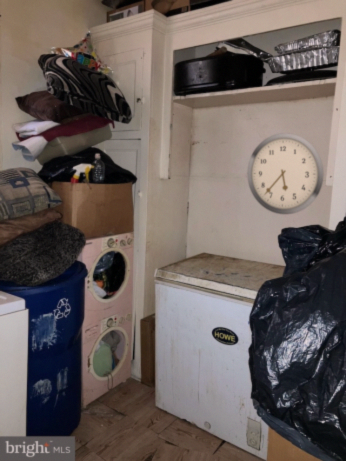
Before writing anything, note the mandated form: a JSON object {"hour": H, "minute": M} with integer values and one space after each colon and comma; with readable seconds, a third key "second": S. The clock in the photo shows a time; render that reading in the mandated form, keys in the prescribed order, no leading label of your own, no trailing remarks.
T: {"hour": 5, "minute": 37}
